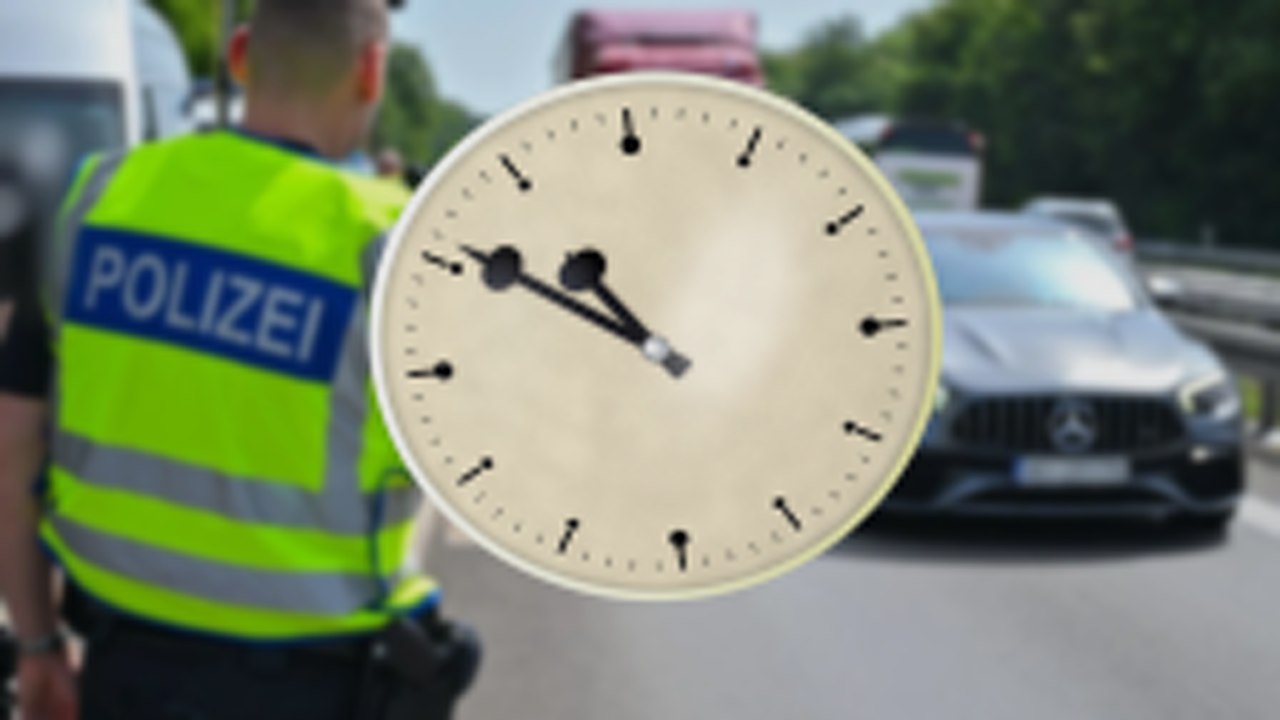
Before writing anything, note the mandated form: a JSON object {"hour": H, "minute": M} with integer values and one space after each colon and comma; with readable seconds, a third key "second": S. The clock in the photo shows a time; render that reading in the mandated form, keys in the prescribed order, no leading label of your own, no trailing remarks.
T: {"hour": 10, "minute": 51}
